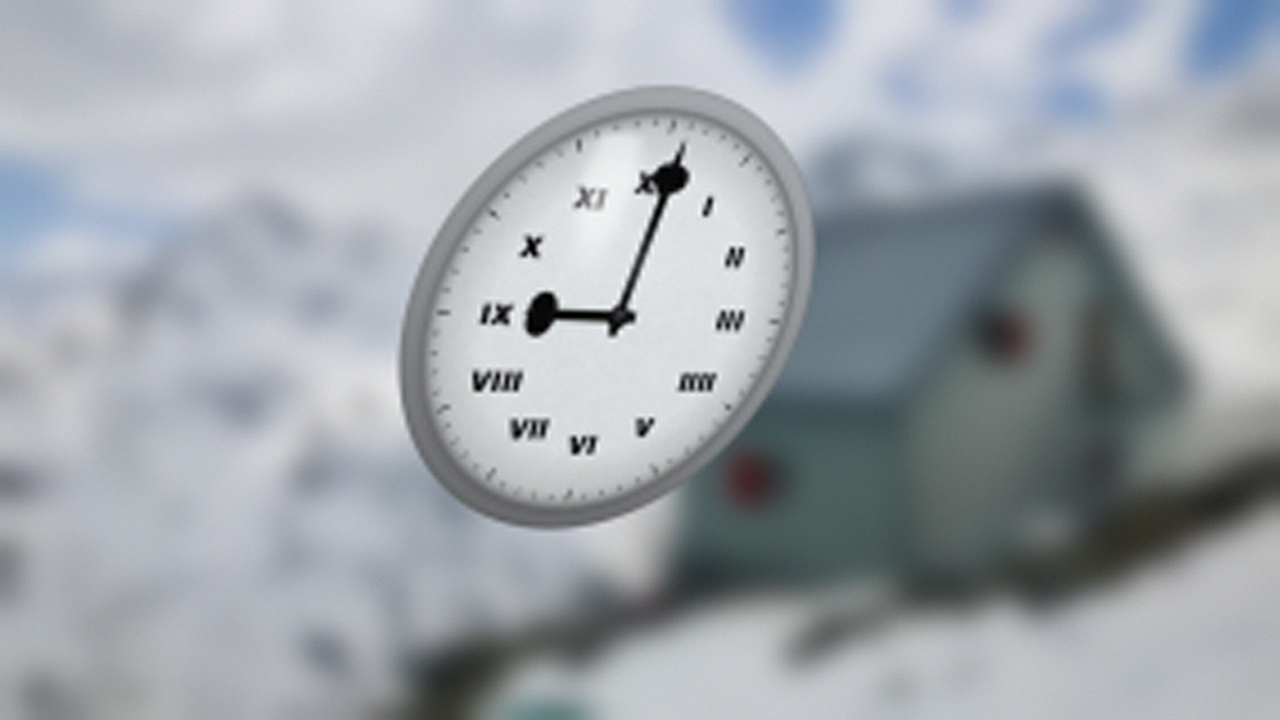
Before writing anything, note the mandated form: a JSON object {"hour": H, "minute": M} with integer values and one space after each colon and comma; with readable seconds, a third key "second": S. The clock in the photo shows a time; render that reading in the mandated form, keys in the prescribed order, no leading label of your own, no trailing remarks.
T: {"hour": 9, "minute": 1}
